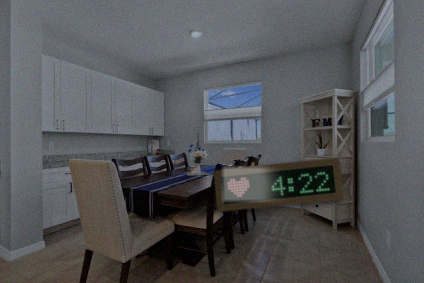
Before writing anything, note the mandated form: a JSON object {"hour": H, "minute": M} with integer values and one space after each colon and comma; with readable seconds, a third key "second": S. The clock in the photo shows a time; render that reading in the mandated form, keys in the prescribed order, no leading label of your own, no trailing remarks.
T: {"hour": 4, "minute": 22}
